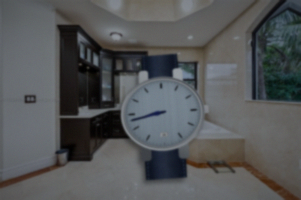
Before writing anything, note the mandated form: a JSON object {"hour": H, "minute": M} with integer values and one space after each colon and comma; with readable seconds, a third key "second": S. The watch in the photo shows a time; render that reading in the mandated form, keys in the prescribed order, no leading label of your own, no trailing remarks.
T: {"hour": 8, "minute": 43}
